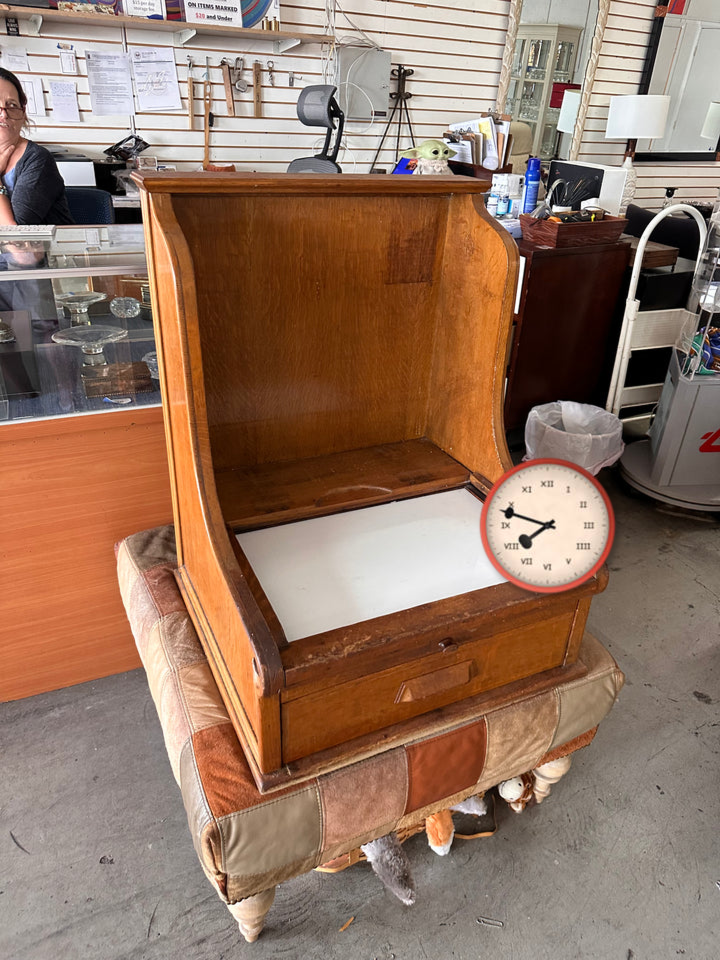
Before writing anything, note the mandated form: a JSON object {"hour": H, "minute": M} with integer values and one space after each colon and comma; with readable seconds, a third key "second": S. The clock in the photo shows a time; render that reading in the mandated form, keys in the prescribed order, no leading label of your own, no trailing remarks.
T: {"hour": 7, "minute": 48}
